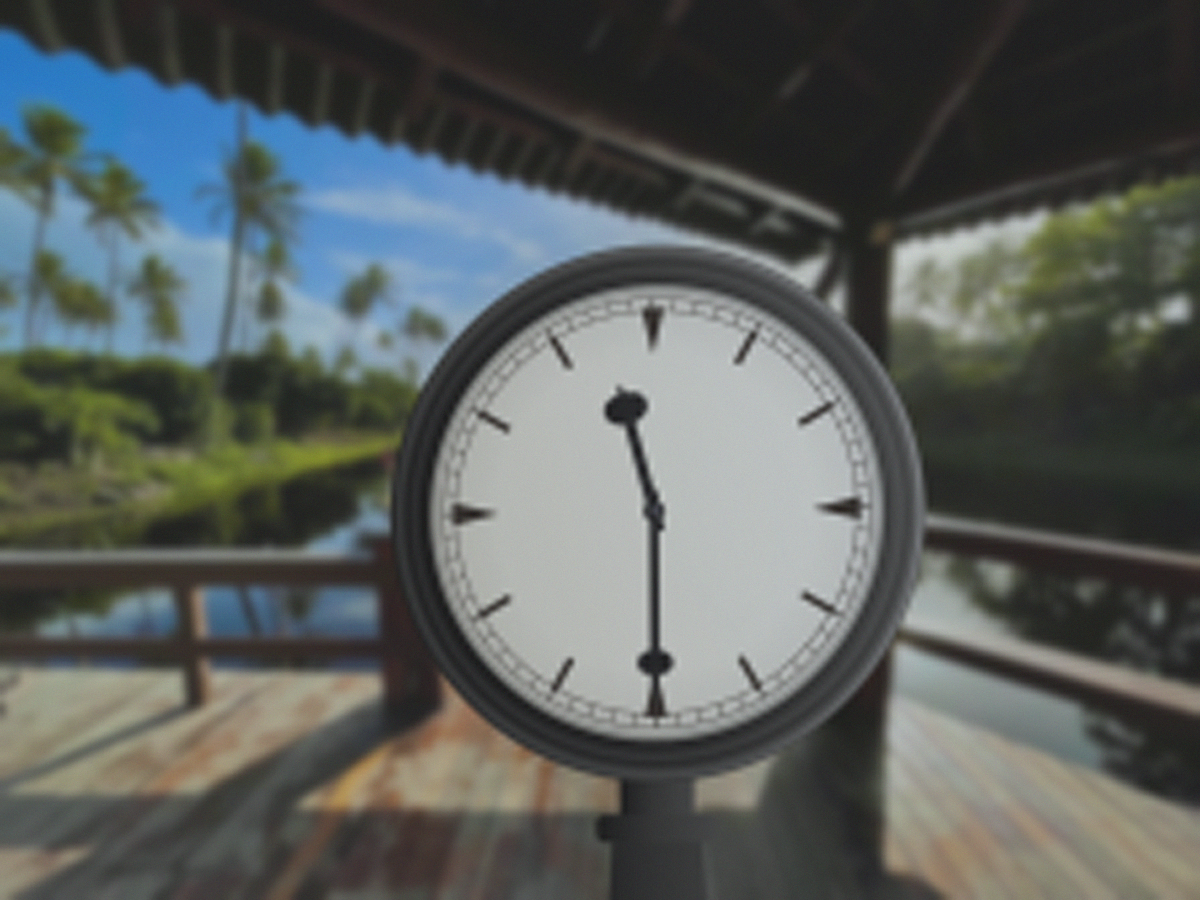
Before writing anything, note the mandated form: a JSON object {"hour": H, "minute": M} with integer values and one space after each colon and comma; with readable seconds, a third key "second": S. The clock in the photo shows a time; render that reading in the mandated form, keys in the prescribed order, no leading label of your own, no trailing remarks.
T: {"hour": 11, "minute": 30}
